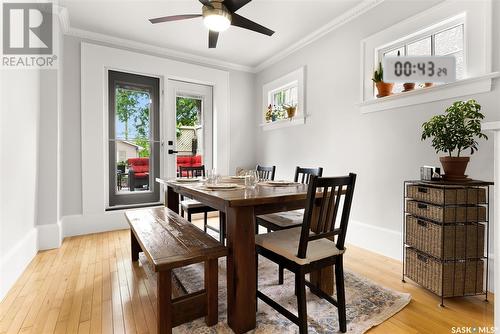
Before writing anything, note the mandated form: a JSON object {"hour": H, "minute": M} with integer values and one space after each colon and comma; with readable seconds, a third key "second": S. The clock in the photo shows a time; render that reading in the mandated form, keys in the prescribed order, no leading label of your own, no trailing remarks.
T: {"hour": 0, "minute": 43}
